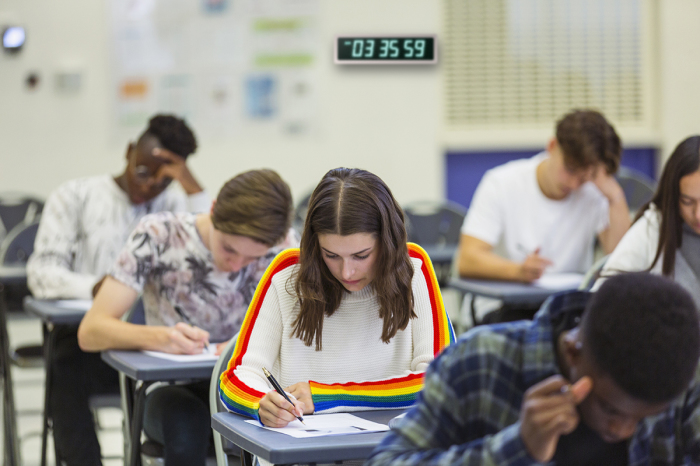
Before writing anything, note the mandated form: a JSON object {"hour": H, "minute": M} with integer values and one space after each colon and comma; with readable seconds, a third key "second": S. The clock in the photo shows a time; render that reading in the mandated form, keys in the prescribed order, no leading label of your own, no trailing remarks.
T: {"hour": 3, "minute": 35, "second": 59}
